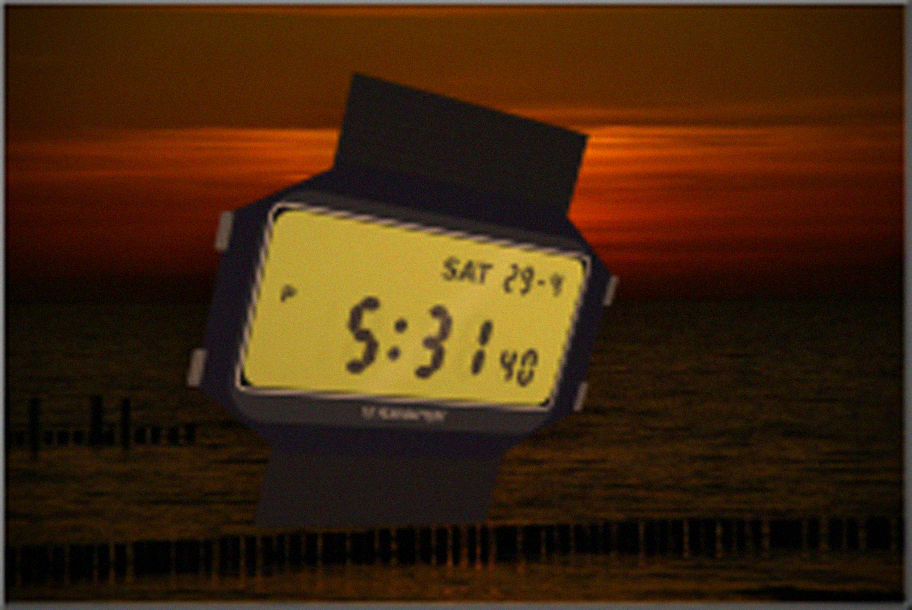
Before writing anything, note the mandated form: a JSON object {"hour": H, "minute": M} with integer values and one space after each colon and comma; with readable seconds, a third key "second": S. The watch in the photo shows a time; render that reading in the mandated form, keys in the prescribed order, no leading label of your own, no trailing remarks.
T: {"hour": 5, "minute": 31, "second": 40}
